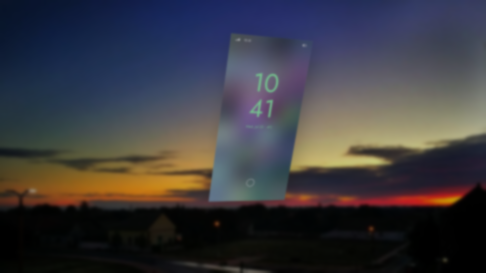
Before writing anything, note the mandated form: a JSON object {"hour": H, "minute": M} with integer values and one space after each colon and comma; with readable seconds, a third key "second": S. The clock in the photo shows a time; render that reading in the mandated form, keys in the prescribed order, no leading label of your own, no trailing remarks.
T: {"hour": 10, "minute": 41}
